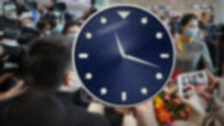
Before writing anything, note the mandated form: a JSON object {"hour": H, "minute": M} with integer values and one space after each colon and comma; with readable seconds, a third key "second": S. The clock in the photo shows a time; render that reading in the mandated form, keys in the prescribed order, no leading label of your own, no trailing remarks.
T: {"hour": 11, "minute": 18}
